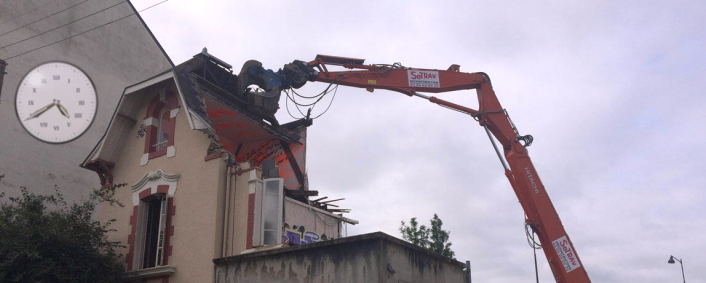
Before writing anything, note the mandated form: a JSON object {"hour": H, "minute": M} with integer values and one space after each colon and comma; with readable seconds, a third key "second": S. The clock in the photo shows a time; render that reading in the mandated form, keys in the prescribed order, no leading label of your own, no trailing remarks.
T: {"hour": 4, "minute": 40}
